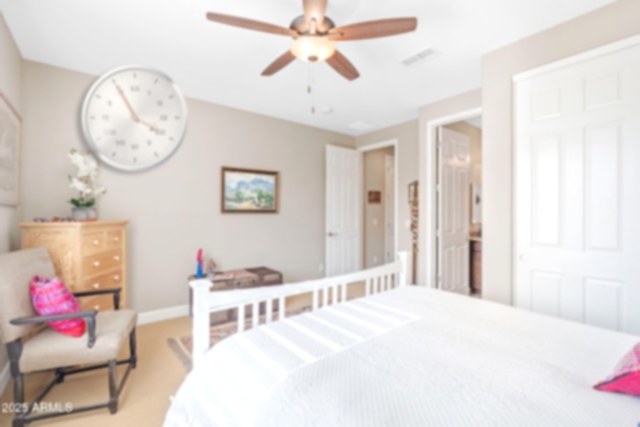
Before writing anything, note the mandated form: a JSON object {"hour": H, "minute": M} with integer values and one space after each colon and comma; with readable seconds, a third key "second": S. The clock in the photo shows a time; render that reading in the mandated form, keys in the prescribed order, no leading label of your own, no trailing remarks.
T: {"hour": 3, "minute": 55}
